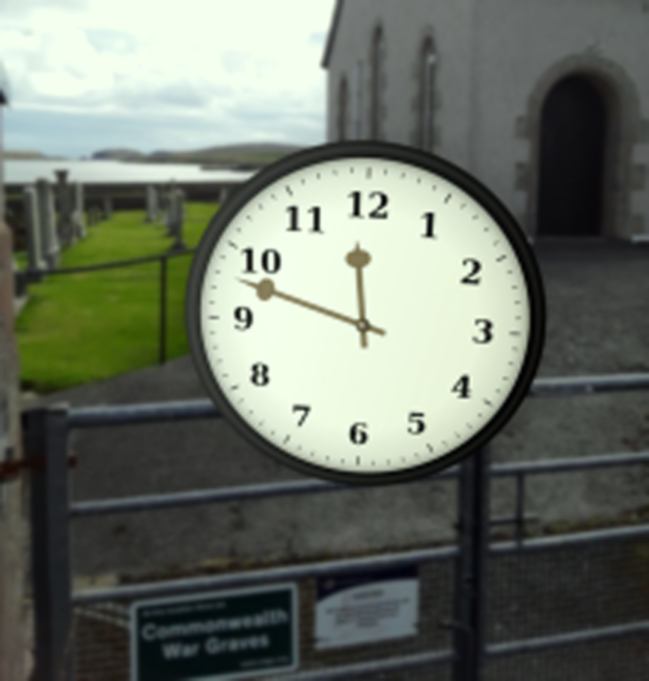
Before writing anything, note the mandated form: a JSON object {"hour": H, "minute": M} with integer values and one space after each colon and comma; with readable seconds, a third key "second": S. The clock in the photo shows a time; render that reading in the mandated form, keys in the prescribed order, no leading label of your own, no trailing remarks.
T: {"hour": 11, "minute": 48}
